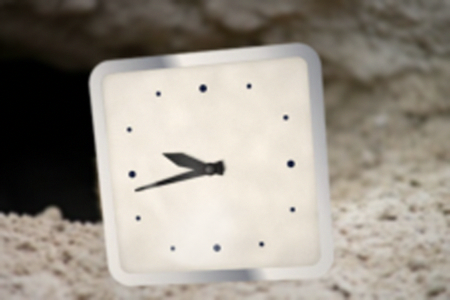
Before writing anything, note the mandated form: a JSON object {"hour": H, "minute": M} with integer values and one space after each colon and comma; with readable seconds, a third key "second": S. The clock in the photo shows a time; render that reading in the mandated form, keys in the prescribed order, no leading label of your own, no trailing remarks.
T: {"hour": 9, "minute": 43}
